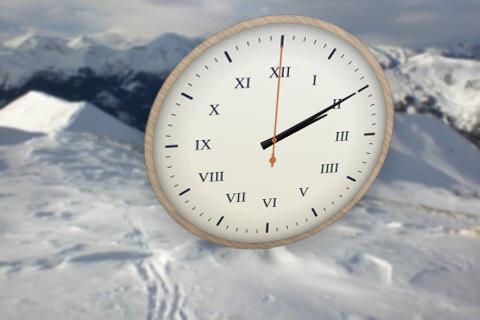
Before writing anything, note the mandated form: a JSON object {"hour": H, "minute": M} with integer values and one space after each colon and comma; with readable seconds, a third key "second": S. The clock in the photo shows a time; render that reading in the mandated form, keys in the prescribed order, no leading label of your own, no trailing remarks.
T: {"hour": 2, "minute": 10, "second": 0}
